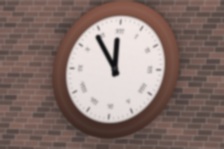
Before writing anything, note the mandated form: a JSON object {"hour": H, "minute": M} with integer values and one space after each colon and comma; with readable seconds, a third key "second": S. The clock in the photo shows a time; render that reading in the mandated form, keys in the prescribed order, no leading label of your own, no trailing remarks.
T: {"hour": 11, "minute": 54}
